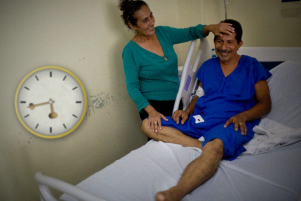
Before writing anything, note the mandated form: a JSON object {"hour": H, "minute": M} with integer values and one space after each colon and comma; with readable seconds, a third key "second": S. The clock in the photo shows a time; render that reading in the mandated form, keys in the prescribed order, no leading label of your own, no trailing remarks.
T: {"hour": 5, "minute": 43}
